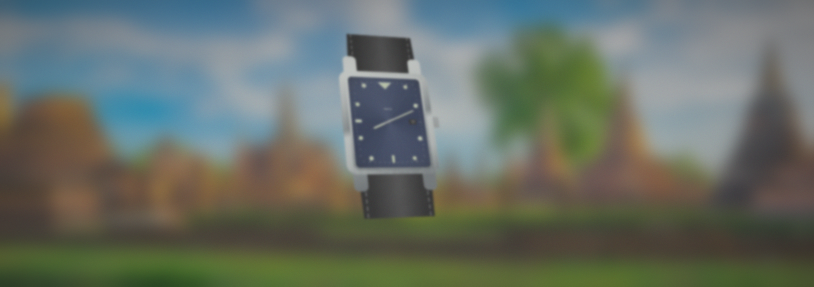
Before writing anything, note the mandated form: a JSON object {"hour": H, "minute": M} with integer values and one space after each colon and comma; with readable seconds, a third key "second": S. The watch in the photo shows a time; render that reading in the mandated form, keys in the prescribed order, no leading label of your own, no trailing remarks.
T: {"hour": 8, "minute": 11}
